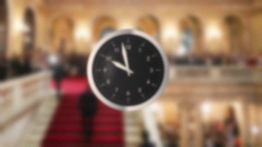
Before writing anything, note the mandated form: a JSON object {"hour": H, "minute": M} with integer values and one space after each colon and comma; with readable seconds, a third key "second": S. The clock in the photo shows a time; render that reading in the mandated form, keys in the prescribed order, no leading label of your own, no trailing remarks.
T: {"hour": 9, "minute": 58}
